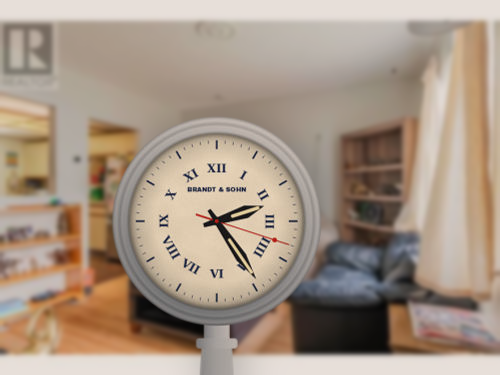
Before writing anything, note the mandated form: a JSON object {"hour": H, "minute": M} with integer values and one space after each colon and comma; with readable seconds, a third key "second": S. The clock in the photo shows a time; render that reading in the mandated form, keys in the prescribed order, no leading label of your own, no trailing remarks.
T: {"hour": 2, "minute": 24, "second": 18}
